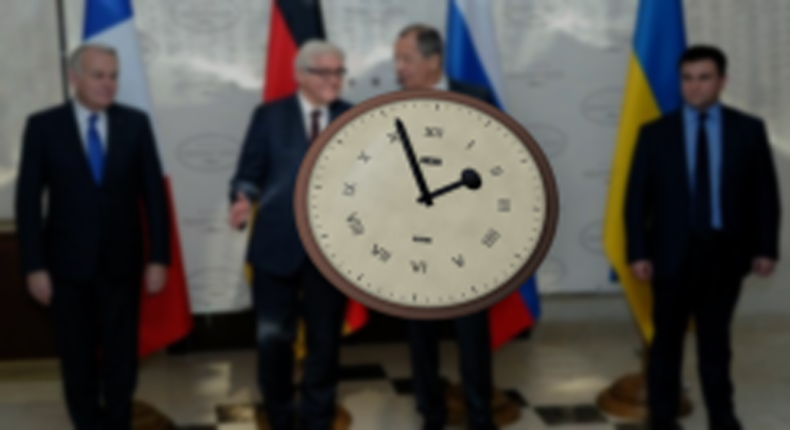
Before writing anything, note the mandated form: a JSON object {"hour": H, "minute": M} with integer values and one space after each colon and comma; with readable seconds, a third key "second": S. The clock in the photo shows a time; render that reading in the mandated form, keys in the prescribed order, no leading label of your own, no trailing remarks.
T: {"hour": 1, "minute": 56}
